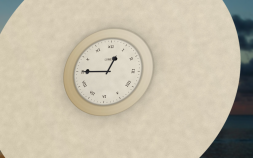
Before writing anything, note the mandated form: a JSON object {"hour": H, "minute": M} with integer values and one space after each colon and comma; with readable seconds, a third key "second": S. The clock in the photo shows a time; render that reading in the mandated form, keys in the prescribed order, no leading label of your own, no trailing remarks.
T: {"hour": 12, "minute": 45}
